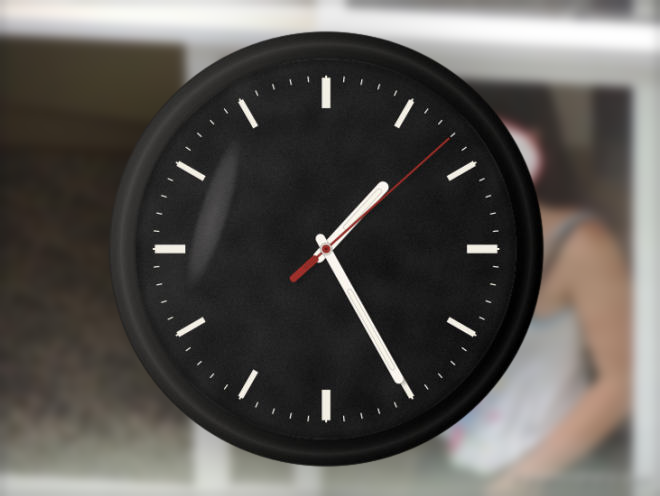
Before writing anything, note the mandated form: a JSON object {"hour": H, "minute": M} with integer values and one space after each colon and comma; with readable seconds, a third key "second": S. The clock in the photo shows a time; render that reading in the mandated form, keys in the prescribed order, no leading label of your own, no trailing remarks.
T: {"hour": 1, "minute": 25, "second": 8}
